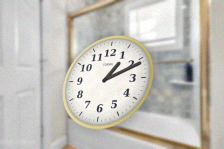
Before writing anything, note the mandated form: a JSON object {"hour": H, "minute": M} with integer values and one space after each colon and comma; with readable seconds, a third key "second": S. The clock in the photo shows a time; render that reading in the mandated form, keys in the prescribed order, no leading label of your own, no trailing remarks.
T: {"hour": 1, "minute": 11}
